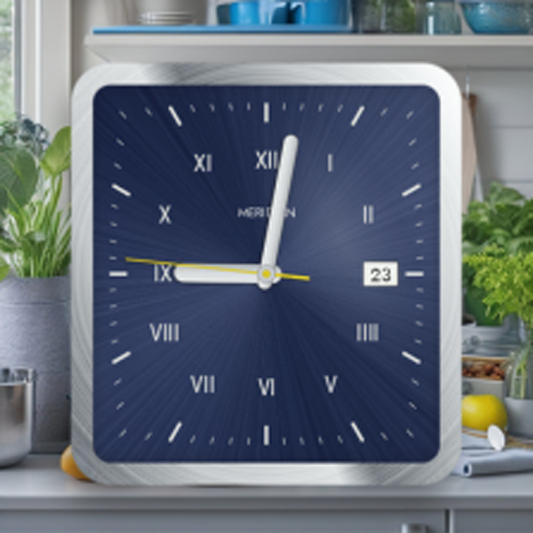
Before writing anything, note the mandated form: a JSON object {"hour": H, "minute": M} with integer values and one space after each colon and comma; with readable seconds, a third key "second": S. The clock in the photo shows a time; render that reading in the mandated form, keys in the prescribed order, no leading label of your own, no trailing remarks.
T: {"hour": 9, "minute": 1, "second": 46}
